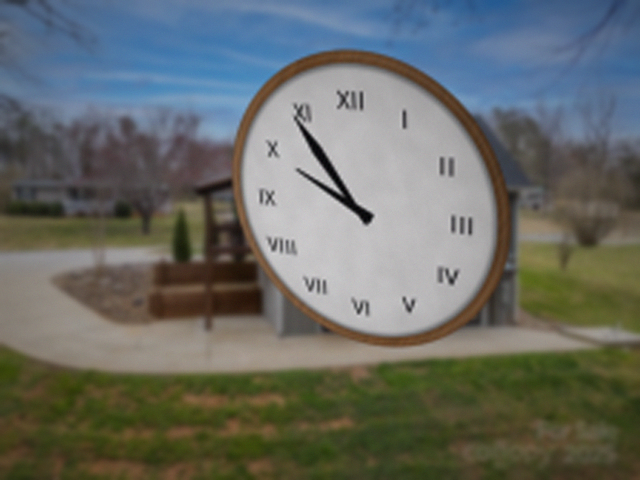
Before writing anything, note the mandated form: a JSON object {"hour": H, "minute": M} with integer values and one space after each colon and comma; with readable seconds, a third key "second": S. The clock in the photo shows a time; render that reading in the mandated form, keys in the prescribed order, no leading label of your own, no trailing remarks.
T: {"hour": 9, "minute": 54}
